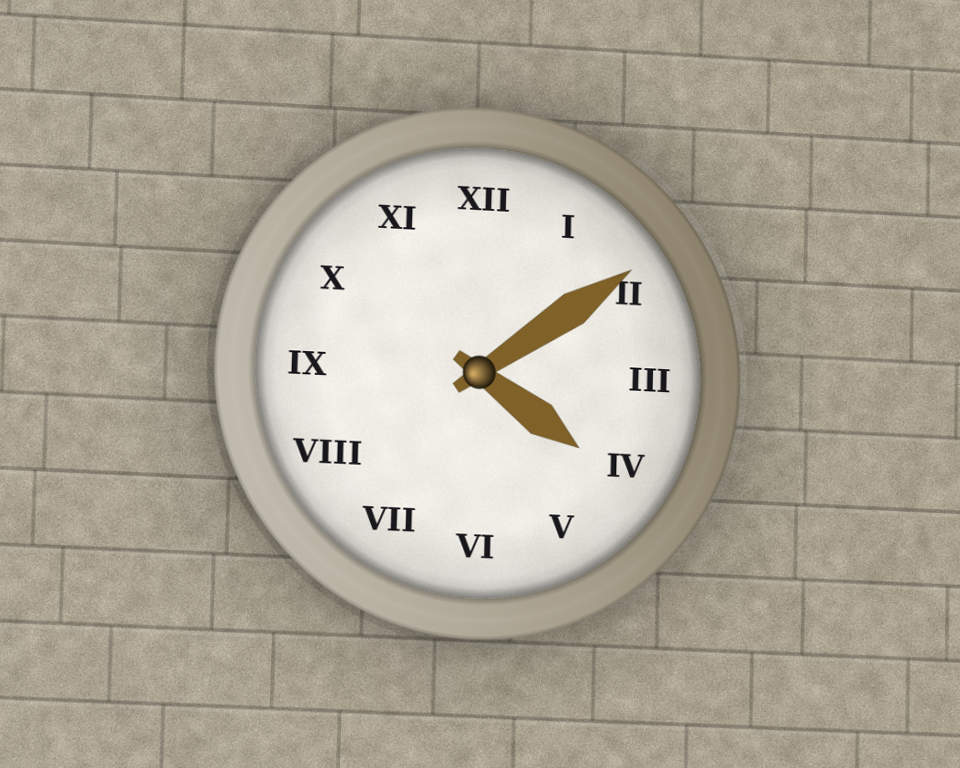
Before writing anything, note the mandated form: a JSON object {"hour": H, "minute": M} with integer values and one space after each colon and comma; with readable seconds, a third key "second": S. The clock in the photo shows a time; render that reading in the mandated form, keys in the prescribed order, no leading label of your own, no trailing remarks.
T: {"hour": 4, "minute": 9}
